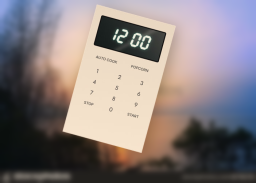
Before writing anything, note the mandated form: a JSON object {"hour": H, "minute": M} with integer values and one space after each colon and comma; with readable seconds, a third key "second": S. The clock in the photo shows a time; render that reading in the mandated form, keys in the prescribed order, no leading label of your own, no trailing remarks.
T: {"hour": 12, "minute": 0}
